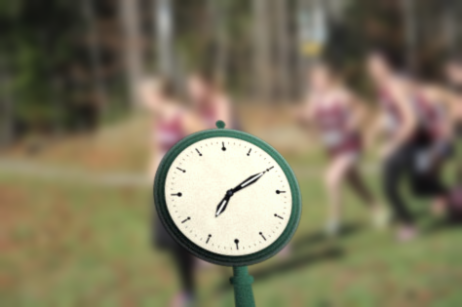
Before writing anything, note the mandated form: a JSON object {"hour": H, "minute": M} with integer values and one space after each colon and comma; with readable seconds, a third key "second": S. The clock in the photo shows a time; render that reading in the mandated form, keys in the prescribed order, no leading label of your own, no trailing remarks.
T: {"hour": 7, "minute": 10}
